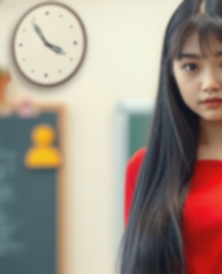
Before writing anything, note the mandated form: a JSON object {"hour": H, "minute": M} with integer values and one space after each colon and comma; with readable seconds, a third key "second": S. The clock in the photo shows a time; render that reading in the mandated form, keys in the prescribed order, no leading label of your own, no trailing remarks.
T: {"hour": 3, "minute": 54}
